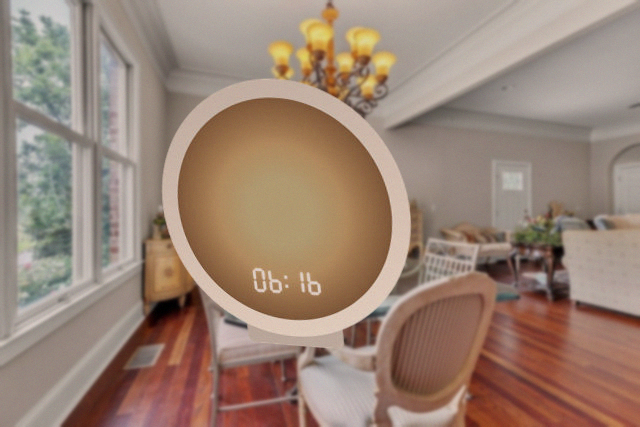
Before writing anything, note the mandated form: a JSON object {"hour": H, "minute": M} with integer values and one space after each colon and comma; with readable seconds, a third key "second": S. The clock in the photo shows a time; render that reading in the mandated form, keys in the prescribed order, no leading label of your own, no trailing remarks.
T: {"hour": 6, "minute": 16}
